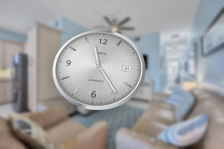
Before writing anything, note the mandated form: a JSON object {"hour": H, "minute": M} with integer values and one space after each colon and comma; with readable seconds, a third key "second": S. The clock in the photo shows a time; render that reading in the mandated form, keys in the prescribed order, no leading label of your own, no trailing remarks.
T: {"hour": 11, "minute": 24}
